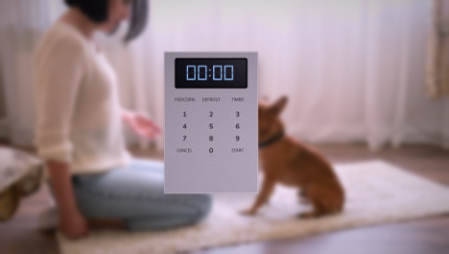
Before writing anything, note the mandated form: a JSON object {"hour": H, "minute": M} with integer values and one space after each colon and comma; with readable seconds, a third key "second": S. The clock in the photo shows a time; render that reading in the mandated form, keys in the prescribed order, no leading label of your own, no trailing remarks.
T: {"hour": 0, "minute": 0}
